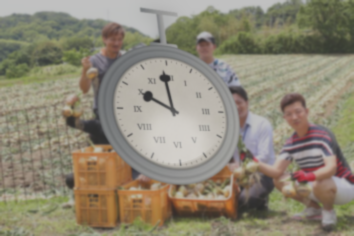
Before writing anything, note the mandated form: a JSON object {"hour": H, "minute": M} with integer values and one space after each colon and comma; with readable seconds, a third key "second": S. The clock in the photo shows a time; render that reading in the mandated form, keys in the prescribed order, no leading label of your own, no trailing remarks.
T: {"hour": 9, "minute": 59}
